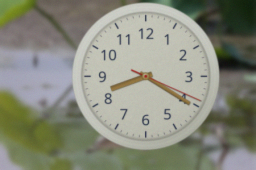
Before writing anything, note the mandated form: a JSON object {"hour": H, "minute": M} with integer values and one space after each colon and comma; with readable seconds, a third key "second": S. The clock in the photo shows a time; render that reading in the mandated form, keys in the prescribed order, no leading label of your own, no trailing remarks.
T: {"hour": 8, "minute": 20, "second": 19}
